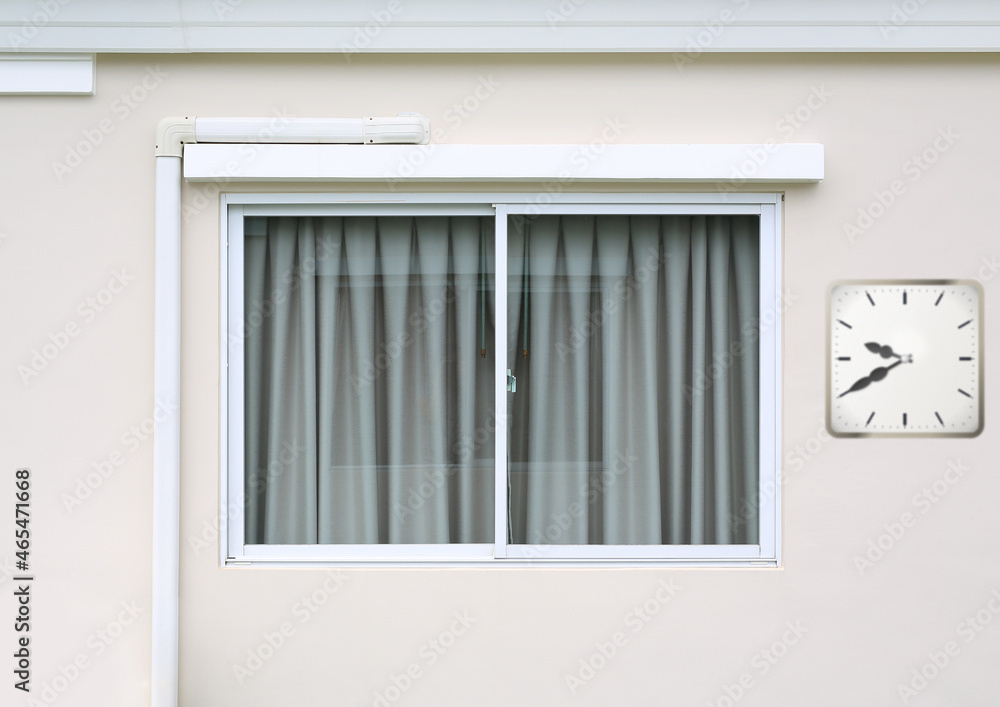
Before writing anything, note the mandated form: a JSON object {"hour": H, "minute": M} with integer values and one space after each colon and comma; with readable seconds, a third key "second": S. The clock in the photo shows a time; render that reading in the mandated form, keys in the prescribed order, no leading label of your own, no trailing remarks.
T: {"hour": 9, "minute": 40}
